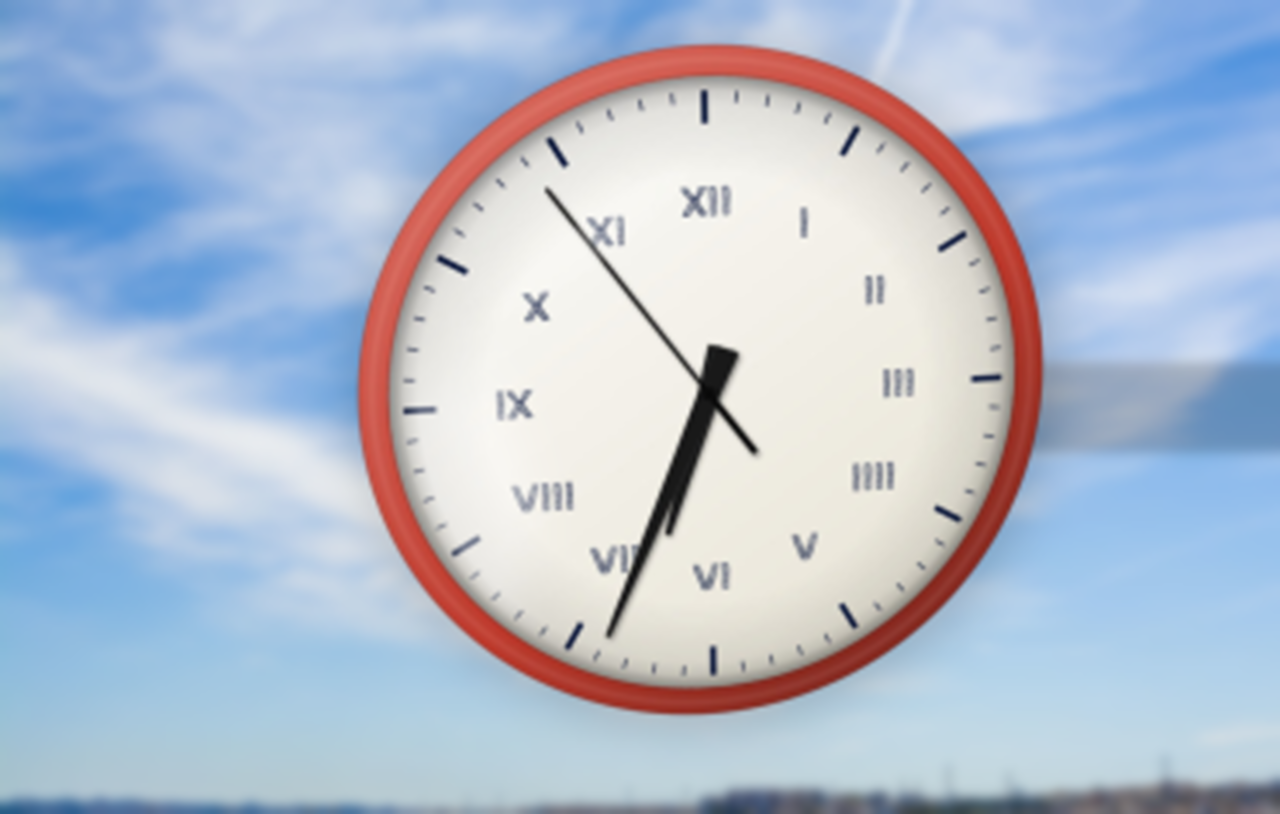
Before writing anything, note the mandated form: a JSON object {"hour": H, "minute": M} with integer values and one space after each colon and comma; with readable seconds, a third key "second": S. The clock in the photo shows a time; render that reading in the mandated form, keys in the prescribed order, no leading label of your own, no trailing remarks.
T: {"hour": 6, "minute": 33, "second": 54}
